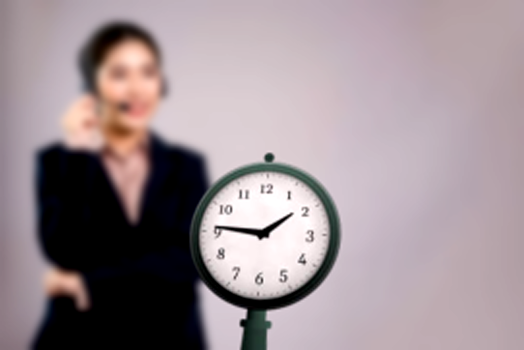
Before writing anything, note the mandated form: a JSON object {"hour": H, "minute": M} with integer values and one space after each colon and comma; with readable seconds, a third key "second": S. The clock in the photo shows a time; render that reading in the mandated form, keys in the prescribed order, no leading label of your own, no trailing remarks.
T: {"hour": 1, "minute": 46}
